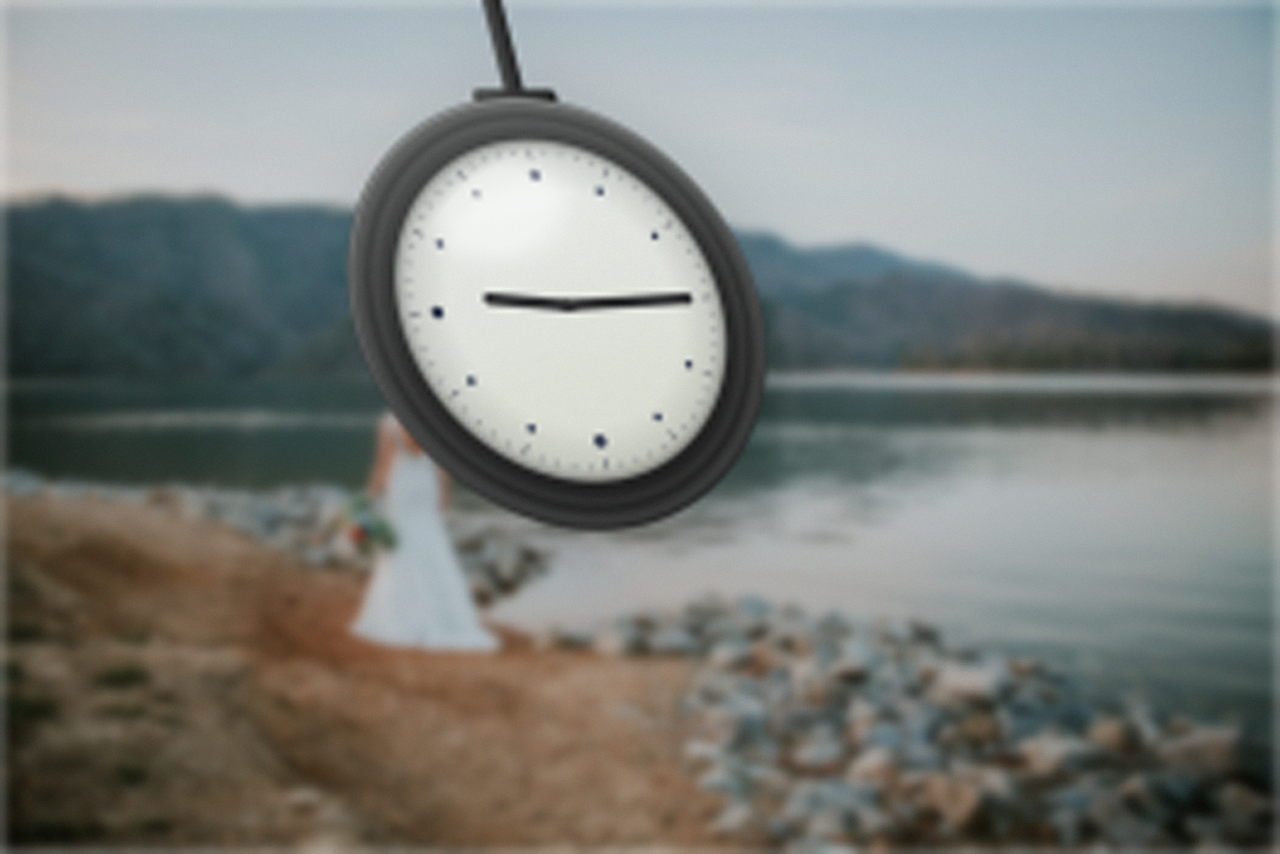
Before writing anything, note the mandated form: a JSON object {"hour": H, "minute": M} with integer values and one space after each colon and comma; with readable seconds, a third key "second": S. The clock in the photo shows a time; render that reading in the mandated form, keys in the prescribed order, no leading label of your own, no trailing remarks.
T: {"hour": 9, "minute": 15}
